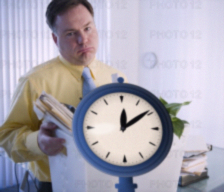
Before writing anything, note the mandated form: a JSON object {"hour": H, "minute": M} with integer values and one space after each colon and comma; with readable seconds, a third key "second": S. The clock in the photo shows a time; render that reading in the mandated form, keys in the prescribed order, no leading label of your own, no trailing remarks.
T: {"hour": 12, "minute": 9}
